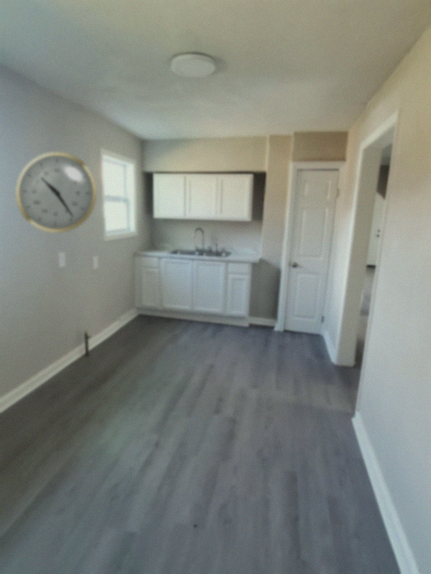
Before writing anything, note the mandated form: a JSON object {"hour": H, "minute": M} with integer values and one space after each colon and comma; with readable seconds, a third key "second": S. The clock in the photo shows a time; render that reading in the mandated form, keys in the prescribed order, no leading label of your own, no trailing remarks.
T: {"hour": 10, "minute": 24}
